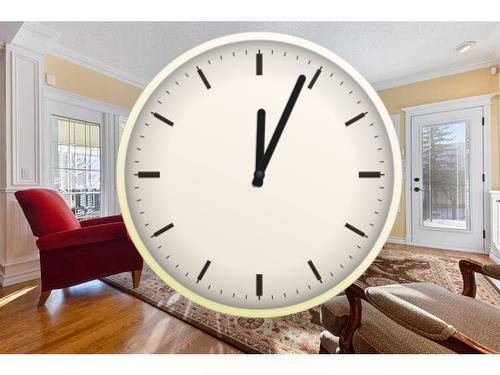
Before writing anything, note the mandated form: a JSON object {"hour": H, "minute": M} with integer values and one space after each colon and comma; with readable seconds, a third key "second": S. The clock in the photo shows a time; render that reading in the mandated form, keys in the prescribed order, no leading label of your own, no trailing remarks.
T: {"hour": 12, "minute": 4}
